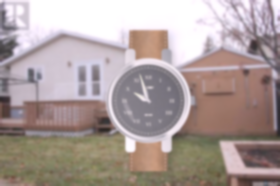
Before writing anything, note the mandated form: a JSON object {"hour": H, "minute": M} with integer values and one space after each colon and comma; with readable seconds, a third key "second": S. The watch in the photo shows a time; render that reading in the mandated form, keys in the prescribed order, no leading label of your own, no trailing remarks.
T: {"hour": 9, "minute": 57}
